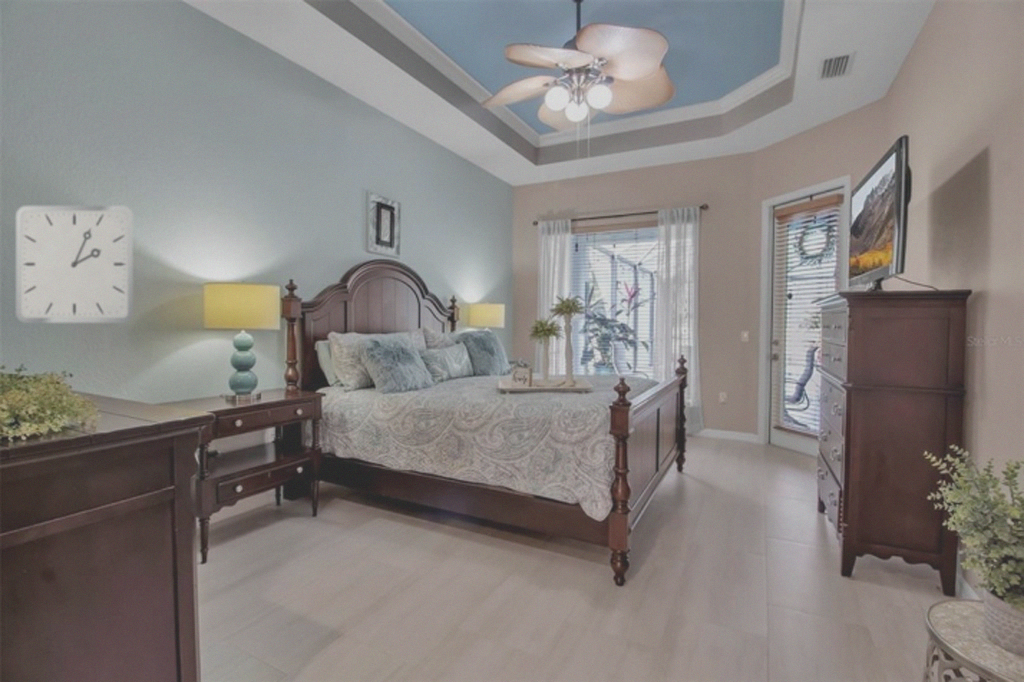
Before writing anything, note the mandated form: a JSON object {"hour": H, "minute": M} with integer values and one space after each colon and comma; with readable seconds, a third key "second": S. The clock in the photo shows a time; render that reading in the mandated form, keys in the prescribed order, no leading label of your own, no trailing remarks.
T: {"hour": 2, "minute": 4}
